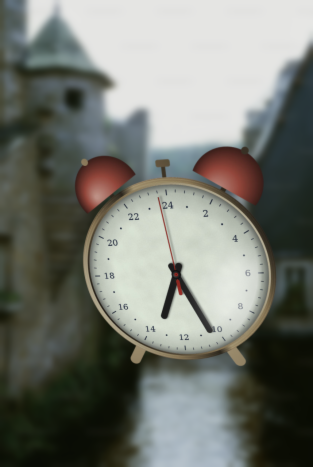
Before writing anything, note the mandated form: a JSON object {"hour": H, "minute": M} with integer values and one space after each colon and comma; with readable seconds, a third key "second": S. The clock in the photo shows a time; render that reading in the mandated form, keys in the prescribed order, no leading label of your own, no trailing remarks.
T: {"hour": 13, "minute": 25, "second": 59}
